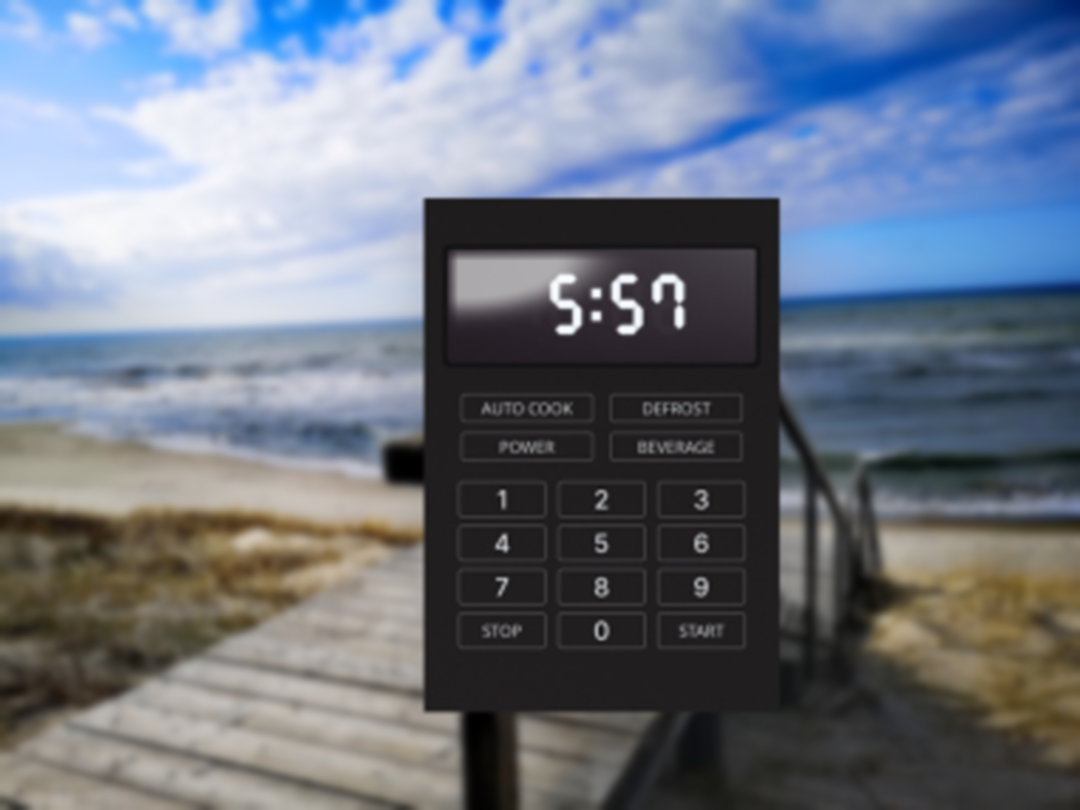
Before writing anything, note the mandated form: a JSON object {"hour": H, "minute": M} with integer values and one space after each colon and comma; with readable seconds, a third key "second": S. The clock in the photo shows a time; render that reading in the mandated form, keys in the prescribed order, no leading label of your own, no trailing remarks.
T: {"hour": 5, "minute": 57}
